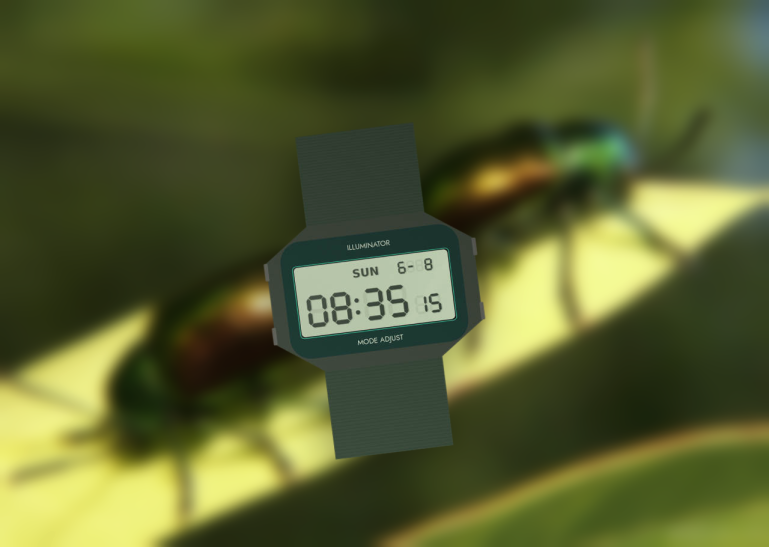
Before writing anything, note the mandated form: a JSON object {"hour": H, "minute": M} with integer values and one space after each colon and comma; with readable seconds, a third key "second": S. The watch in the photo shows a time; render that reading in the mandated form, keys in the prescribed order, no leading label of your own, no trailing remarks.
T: {"hour": 8, "minute": 35, "second": 15}
